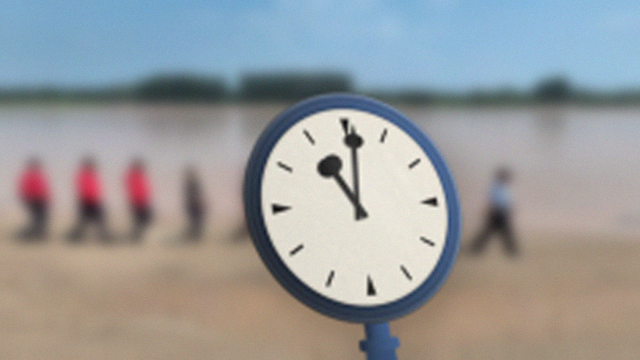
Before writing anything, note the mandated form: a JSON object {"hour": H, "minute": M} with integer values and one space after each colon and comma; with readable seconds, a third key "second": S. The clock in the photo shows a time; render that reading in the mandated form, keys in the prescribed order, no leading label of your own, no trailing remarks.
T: {"hour": 11, "minute": 1}
